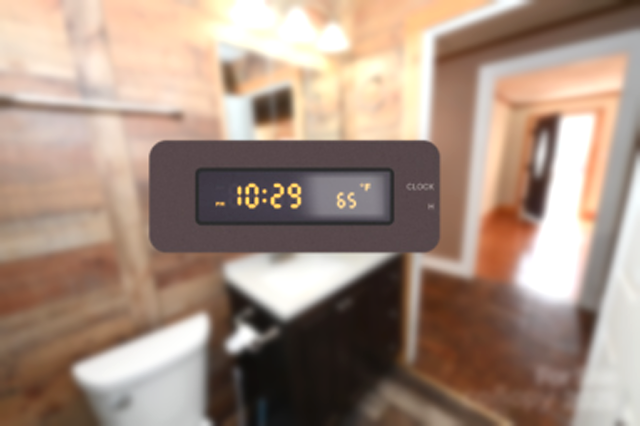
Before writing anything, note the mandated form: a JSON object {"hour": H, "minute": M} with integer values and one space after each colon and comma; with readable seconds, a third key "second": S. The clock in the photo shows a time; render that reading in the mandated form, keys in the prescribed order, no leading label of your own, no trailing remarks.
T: {"hour": 10, "minute": 29}
